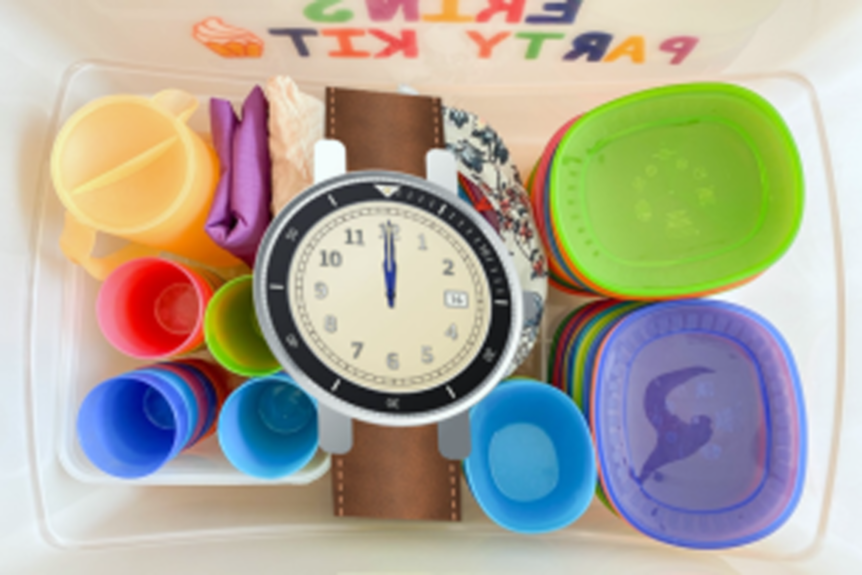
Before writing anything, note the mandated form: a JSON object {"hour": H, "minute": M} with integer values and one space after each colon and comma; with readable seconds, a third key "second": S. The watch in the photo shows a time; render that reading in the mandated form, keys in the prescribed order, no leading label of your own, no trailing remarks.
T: {"hour": 12, "minute": 0}
